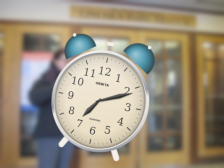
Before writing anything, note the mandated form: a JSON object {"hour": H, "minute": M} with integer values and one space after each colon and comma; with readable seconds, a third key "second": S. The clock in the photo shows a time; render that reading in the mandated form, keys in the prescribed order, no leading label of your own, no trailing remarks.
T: {"hour": 7, "minute": 11}
